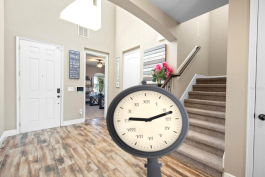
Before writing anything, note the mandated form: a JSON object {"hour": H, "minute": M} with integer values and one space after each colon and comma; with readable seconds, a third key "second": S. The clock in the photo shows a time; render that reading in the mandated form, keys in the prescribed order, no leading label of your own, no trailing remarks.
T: {"hour": 9, "minute": 12}
